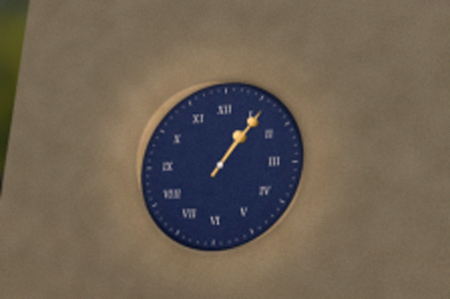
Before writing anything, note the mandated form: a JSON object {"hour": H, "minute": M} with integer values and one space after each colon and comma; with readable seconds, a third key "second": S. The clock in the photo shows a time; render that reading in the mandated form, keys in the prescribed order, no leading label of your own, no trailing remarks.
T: {"hour": 1, "minute": 6}
